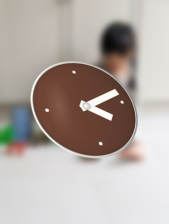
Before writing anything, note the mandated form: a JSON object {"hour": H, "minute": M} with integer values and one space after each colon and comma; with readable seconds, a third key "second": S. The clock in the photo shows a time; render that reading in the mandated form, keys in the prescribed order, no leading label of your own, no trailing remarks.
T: {"hour": 4, "minute": 12}
